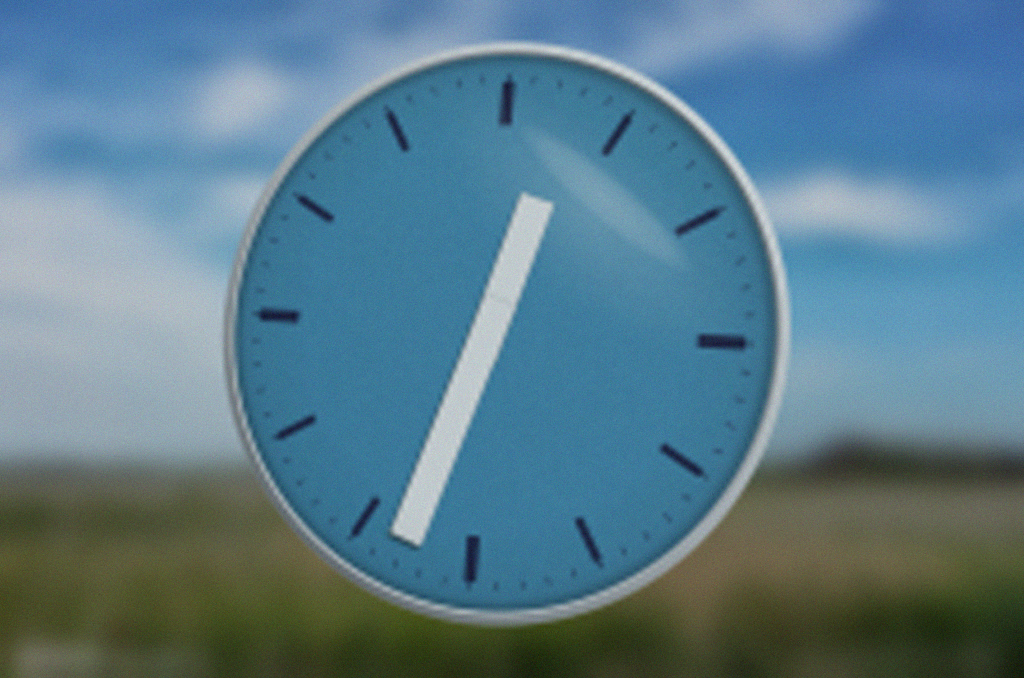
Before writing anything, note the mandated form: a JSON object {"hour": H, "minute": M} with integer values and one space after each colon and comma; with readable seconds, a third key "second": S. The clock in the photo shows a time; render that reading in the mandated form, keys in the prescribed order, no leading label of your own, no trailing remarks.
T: {"hour": 12, "minute": 33}
